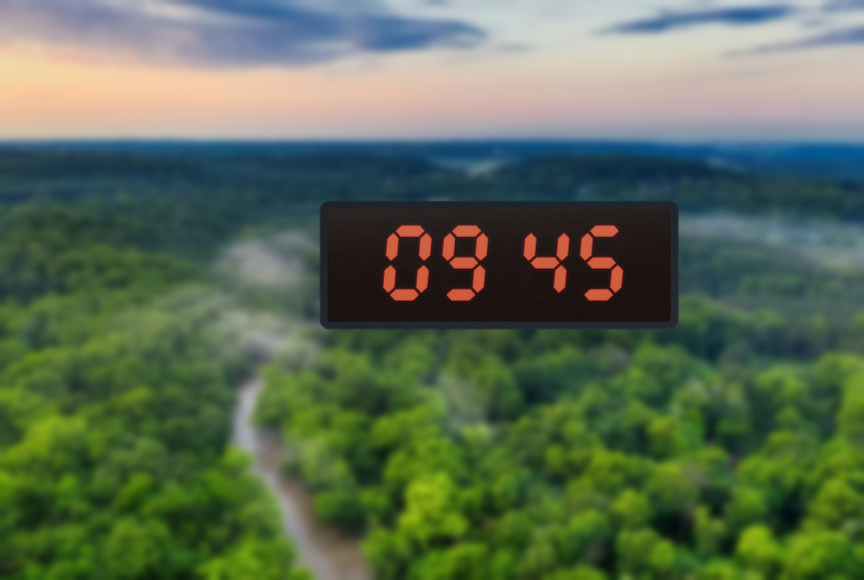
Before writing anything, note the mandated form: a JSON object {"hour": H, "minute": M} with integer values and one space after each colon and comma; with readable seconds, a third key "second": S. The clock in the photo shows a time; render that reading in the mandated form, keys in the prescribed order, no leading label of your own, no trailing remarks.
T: {"hour": 9, "minute": 45}
